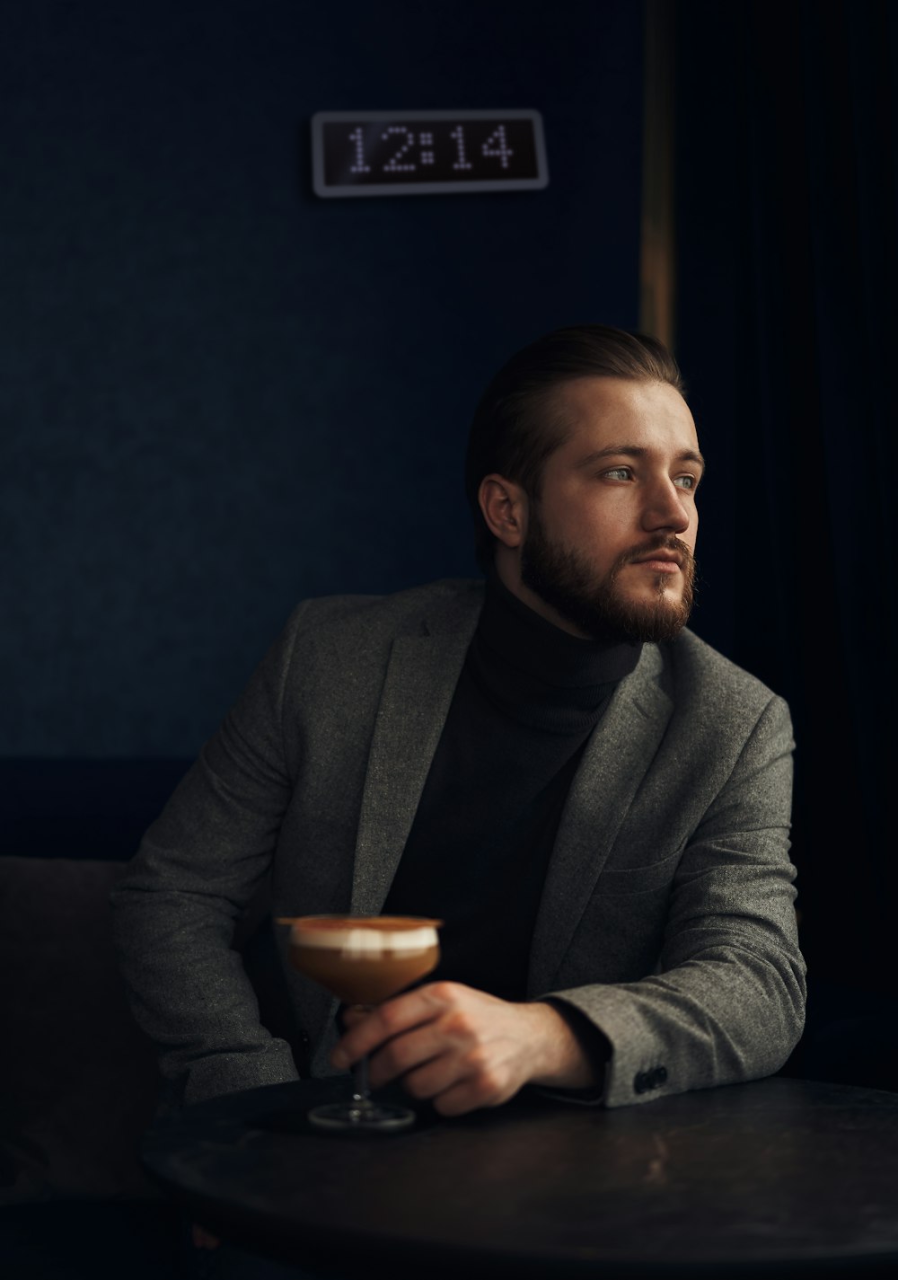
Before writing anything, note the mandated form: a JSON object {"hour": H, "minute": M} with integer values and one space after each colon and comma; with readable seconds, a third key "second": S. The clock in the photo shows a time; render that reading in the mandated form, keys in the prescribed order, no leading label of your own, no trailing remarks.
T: {"hour": 12, "minute": 14}
